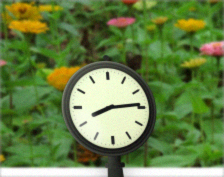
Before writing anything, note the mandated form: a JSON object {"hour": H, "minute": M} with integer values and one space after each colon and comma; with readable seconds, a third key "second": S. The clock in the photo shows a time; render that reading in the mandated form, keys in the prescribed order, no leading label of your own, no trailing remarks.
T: {"hour": 8, "minute": 14}
